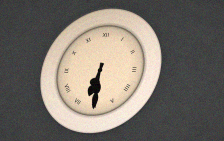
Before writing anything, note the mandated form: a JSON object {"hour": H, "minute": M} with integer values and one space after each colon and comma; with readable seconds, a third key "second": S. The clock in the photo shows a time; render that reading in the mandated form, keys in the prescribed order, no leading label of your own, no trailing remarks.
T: {"hour": 6, "minute": 30}
